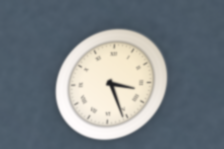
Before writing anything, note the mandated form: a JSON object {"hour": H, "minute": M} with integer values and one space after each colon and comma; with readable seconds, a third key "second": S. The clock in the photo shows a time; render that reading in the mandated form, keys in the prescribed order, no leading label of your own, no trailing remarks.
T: {"hour": 3, "minute": 26}
